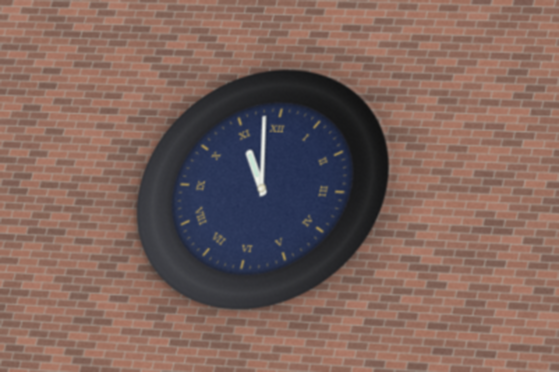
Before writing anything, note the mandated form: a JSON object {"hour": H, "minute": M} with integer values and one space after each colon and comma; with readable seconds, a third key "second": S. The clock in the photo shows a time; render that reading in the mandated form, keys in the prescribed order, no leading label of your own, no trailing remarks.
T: {"hour": 10, "minute": 58}
